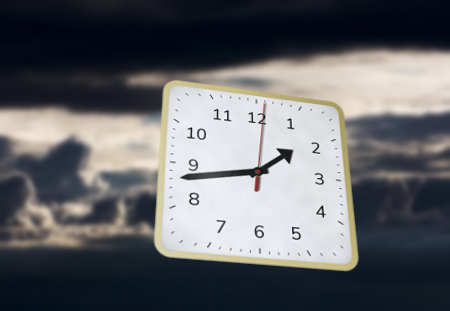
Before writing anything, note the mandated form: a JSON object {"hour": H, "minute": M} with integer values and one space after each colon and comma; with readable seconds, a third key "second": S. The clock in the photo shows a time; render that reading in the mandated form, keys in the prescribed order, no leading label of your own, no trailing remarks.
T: {"hour": 1, "minute": 43, "second": 1}
